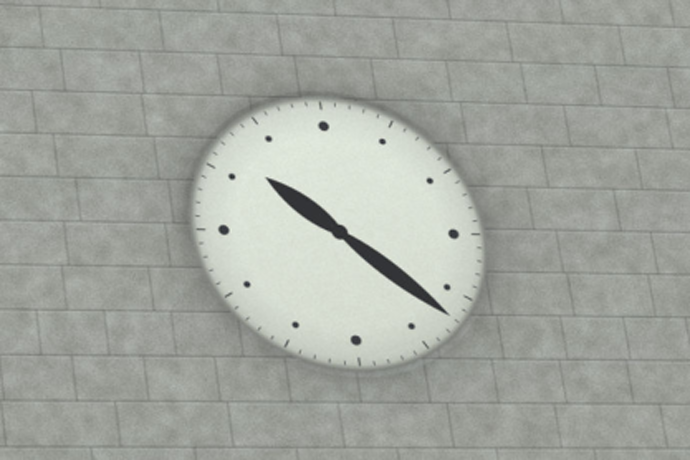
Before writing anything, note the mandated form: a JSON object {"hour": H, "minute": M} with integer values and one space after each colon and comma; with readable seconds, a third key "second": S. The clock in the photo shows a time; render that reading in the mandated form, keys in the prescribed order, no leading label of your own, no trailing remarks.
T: {"hour": 10, "minute": 22}
